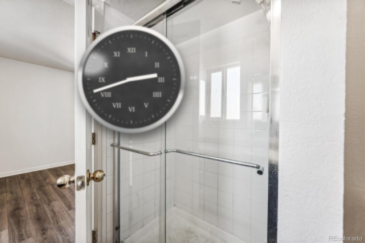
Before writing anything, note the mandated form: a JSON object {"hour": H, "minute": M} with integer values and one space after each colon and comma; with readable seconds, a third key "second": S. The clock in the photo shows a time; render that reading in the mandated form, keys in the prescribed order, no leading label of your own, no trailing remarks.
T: {"hour": 2, "minute": 42}
